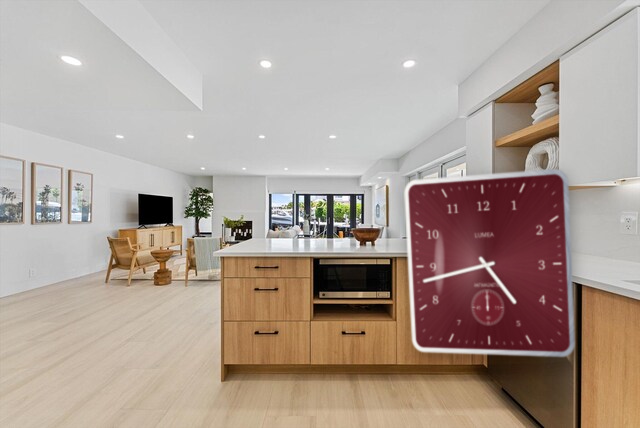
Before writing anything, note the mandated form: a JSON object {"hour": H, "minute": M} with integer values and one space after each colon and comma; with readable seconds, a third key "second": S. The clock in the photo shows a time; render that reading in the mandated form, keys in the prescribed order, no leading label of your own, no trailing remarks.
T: {"hour": 4, "minute": 43}
